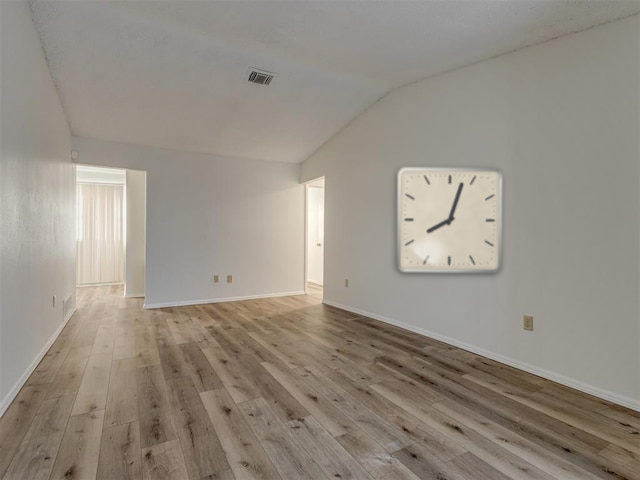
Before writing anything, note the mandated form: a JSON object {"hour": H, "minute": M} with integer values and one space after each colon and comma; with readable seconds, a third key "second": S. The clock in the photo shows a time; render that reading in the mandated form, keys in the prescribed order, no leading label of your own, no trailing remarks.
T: {"hour": 8, "minute": 3}
